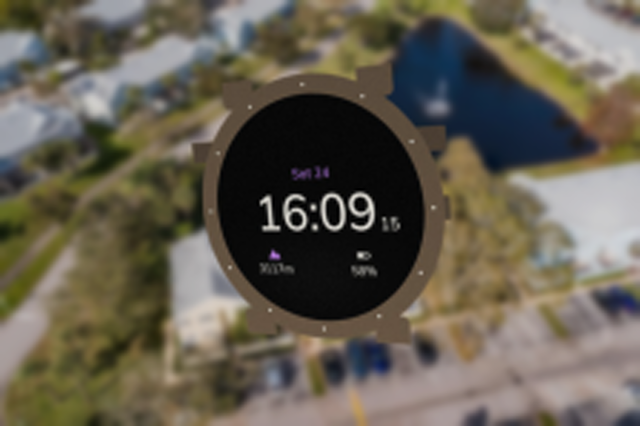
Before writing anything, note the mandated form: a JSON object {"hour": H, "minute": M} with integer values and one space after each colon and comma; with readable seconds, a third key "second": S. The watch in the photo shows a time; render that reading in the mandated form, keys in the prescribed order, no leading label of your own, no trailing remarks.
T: {"hour": 16, "minute": 9}
